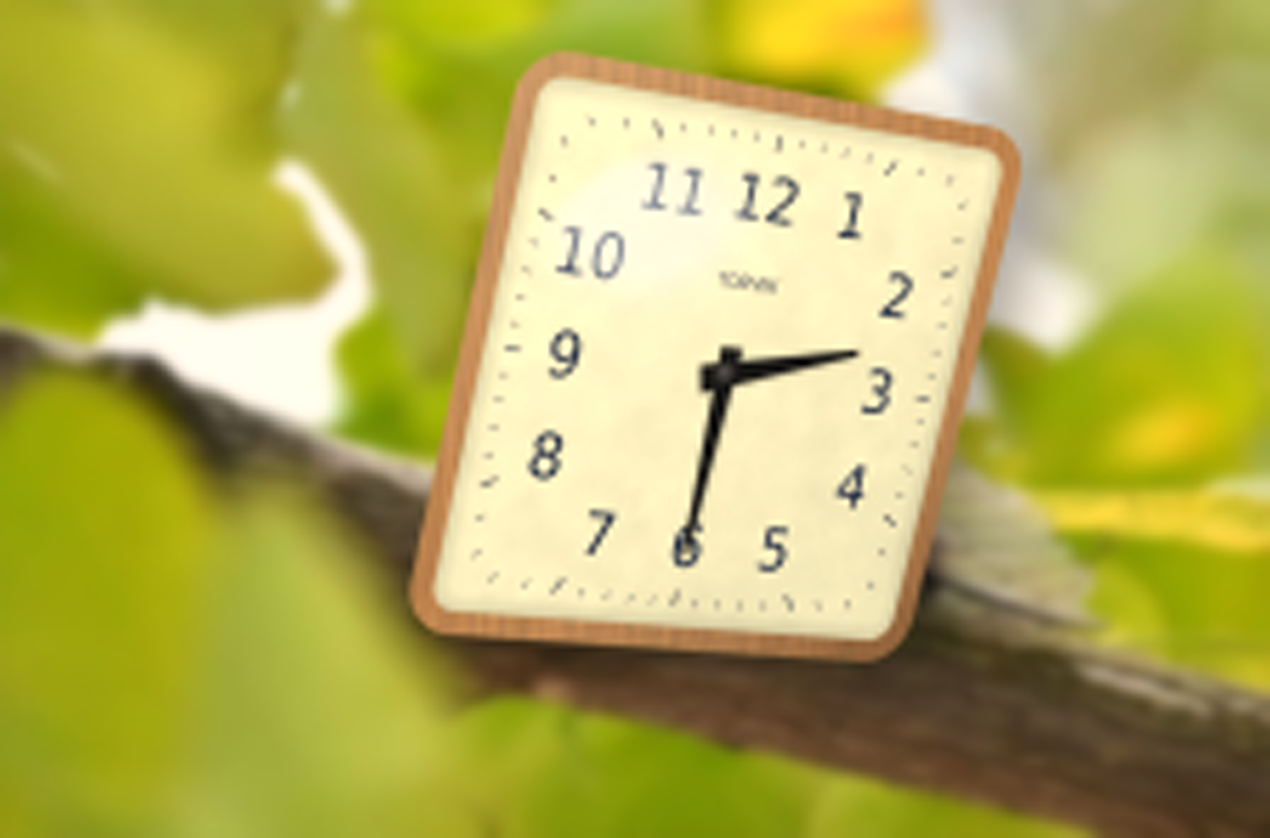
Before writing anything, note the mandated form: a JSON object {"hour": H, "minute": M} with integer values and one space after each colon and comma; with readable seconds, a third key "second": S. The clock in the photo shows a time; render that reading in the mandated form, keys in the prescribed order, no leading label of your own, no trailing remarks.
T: {"hour": 2, "minute": 30}
